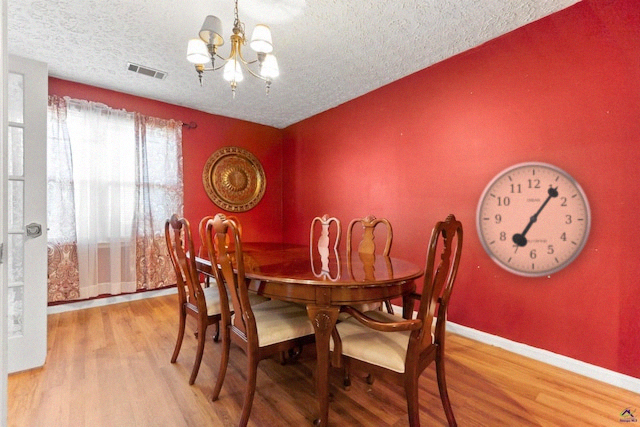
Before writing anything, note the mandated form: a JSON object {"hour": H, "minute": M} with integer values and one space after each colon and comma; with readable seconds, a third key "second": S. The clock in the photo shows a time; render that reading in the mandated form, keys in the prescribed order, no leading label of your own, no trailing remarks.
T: {"hour": 7, "minute": 6}
